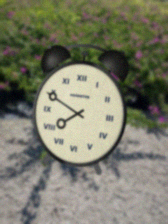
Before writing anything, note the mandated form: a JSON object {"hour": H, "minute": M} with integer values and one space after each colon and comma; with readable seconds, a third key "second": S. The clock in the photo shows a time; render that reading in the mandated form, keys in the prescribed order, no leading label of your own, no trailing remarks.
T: {"hour": 7, "minute": 49}
